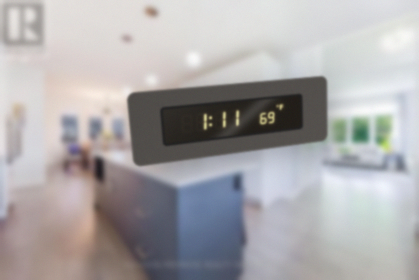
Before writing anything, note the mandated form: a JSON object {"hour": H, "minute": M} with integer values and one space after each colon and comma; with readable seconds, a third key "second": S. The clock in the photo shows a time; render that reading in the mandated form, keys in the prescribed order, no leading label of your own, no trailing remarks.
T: {"hour": 1, "minute": 11}
